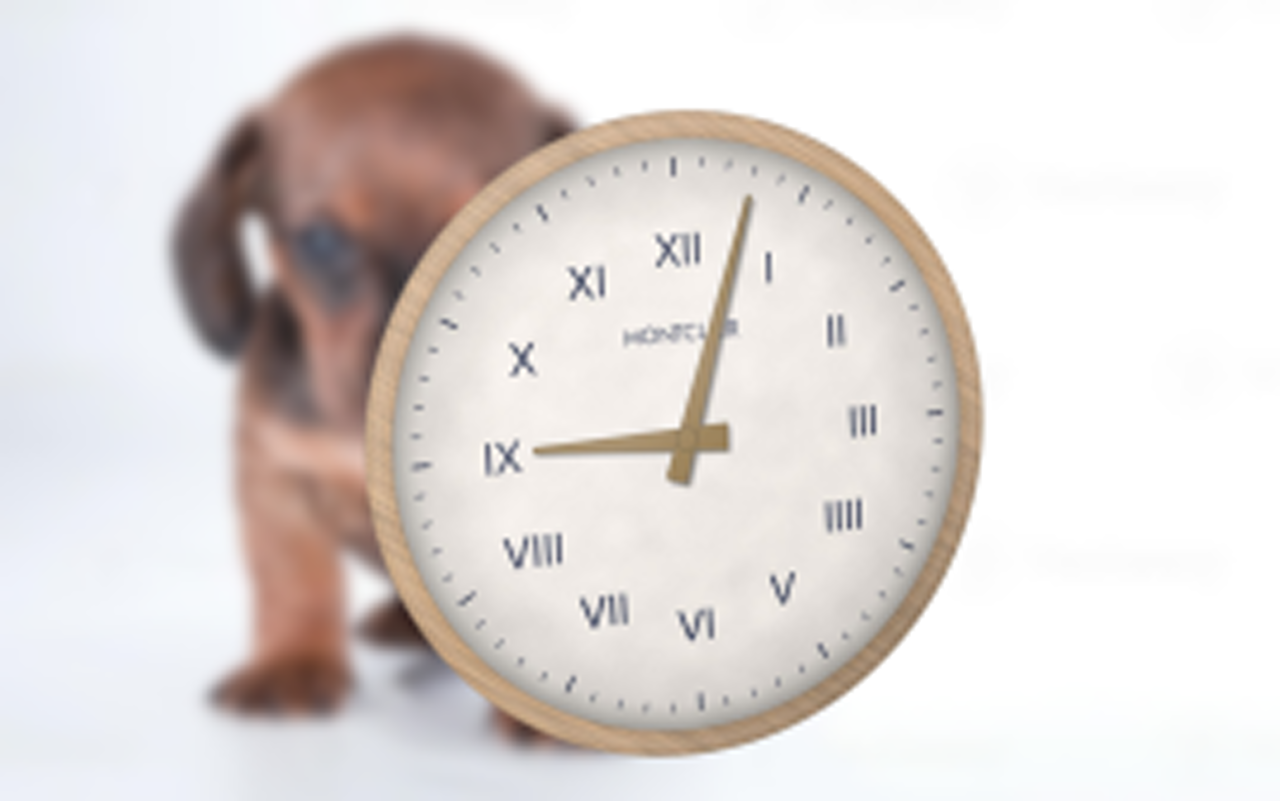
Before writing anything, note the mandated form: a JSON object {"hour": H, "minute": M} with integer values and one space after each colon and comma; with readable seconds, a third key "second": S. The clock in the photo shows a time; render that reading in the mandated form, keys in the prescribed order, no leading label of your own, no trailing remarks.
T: {"hour": 9, "minute": 3}
